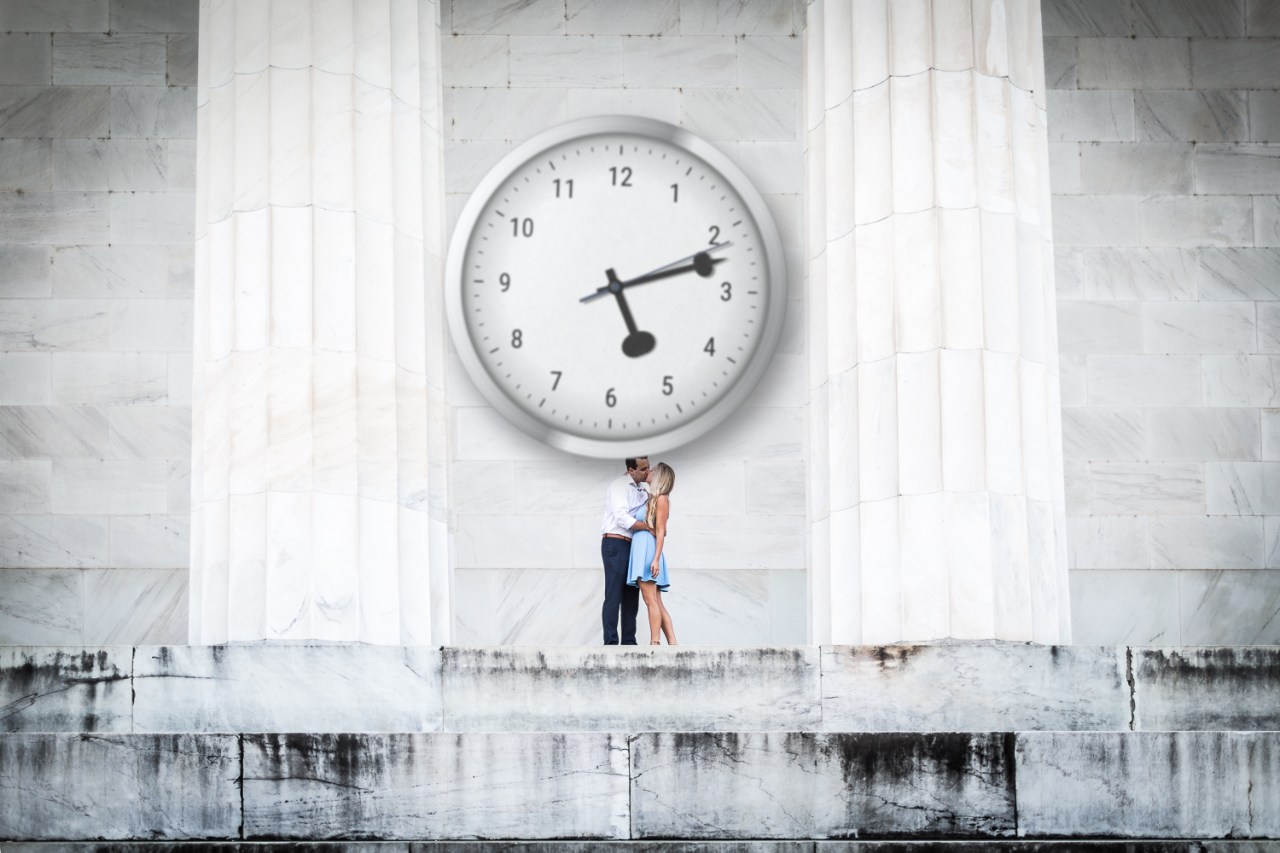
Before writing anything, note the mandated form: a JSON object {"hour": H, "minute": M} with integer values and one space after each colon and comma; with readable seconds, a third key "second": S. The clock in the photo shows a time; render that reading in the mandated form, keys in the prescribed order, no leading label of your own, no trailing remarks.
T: {"hour": 5, "minute": 12, "second": 11}
